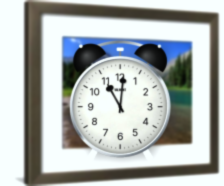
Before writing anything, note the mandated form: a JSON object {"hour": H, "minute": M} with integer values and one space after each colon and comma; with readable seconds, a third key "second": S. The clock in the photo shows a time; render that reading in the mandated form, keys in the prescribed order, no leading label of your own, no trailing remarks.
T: {"hour": 11, "minute": 1}
